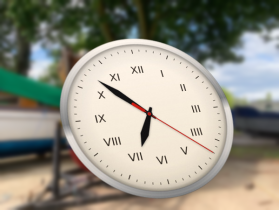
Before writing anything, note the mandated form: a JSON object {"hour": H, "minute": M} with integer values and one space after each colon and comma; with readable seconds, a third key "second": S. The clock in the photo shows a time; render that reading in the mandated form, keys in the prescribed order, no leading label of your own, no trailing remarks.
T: {"hour": 6, "minute": 52, "second": 22}
